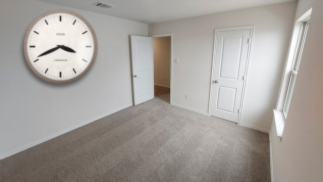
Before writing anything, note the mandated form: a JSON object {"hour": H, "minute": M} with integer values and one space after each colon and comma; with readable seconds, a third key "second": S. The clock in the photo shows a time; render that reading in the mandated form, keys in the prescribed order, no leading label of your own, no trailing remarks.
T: {"hour": 3, "minute": 41}
